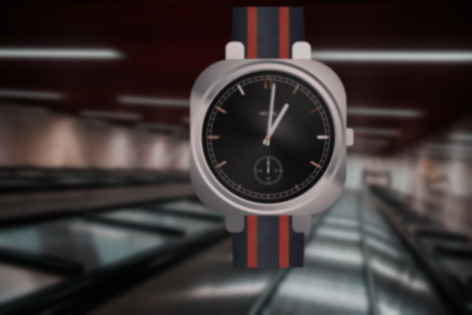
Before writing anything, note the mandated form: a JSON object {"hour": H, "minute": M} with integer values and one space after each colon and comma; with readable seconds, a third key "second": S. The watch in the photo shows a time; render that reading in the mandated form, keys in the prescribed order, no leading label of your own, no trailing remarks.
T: {"hour": 1, "minute": 1}
